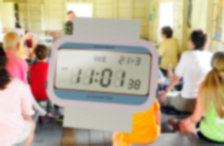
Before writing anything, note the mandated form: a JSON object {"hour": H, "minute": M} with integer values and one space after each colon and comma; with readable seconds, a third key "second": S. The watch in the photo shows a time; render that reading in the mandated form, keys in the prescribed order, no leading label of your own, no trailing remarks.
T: {"hour": 11, "minute": 1}
